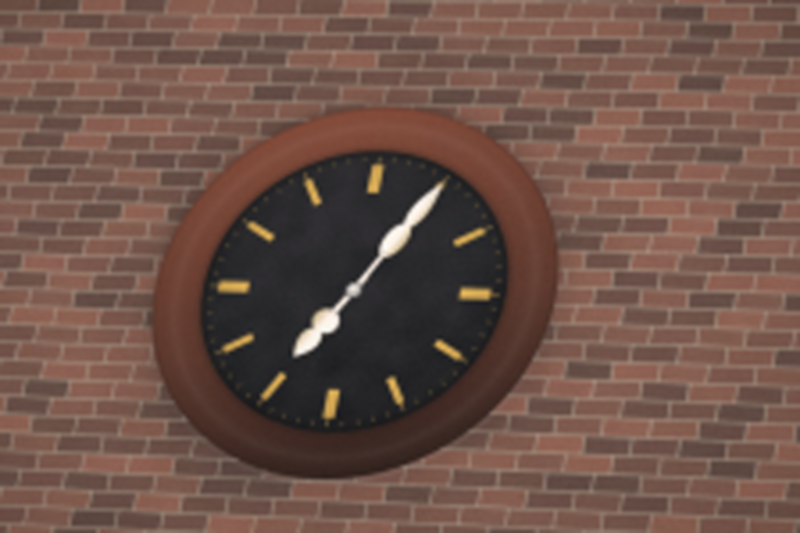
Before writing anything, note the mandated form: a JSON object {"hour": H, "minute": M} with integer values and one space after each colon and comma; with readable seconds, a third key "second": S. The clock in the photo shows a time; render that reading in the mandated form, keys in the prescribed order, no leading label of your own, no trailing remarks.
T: {"hour": 7, "minute": 5}
